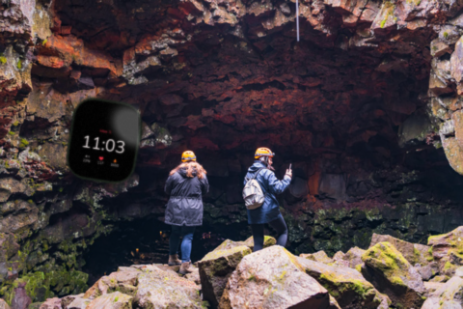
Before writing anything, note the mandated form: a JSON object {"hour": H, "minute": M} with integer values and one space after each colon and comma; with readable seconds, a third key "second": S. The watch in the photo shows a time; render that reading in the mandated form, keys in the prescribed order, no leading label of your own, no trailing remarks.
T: {"hour": 11, "minute": 3}
